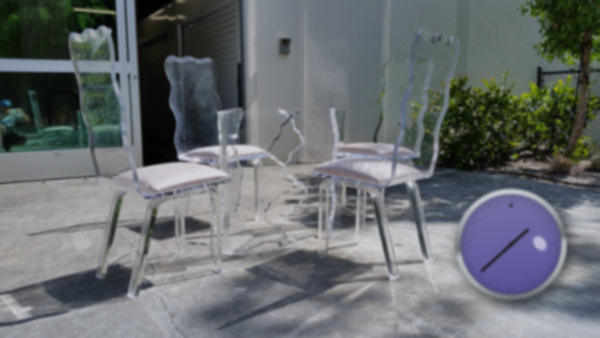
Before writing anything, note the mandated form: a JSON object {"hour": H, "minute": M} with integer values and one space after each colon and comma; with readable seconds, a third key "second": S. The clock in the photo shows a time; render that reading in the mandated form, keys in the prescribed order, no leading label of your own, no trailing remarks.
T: {"hour": 1, "minute": 38}
